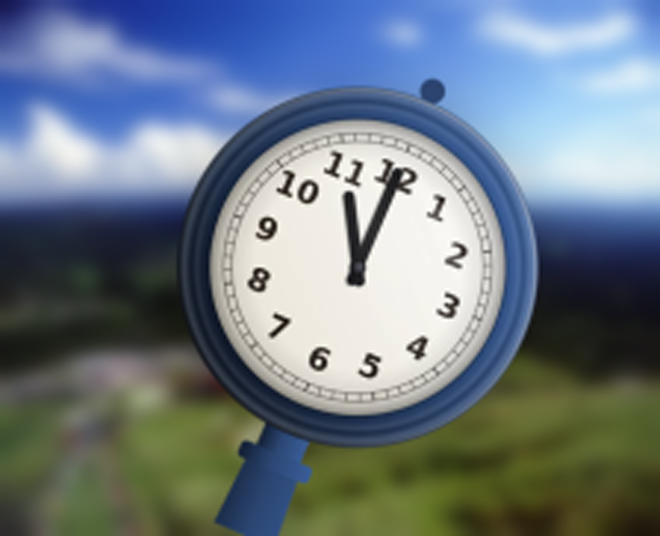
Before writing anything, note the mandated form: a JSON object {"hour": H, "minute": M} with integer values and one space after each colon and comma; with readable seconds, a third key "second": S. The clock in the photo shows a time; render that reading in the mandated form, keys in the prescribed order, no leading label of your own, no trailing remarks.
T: {"hour": 11, "minute": 0}
